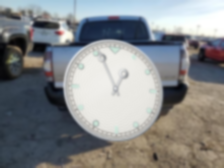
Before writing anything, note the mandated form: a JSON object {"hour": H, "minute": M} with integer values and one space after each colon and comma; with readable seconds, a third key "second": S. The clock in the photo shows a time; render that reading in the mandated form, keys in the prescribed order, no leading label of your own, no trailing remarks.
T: {"hour": 12, "minute": 56}
